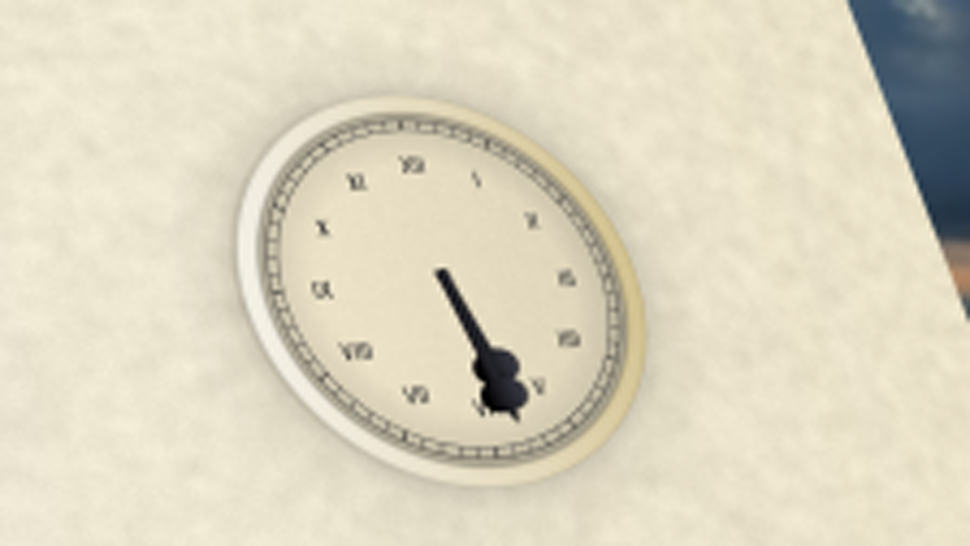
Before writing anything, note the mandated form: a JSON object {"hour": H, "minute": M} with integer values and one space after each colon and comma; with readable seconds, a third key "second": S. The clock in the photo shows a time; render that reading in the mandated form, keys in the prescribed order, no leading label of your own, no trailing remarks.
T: {"hour": 5, "minute": 28}
